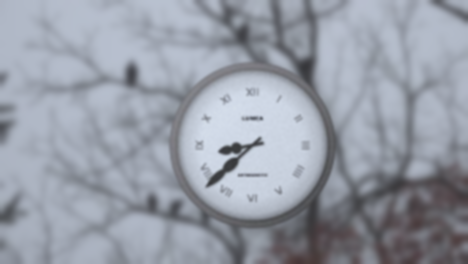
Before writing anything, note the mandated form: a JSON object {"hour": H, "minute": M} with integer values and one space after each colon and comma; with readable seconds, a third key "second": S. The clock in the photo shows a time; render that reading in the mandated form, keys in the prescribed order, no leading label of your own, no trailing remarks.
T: {"hour": 8, "minute": 38}
